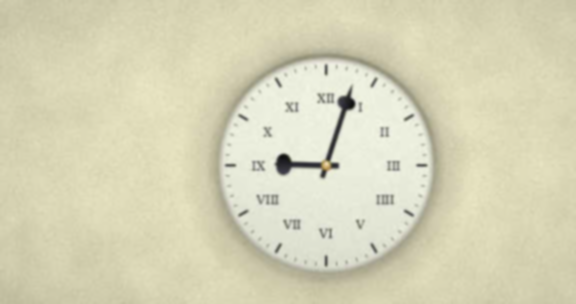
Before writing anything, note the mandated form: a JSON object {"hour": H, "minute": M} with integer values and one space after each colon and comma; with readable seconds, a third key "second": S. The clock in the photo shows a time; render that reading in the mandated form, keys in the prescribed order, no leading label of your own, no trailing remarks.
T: {"hour": 9, "minute": 3}
